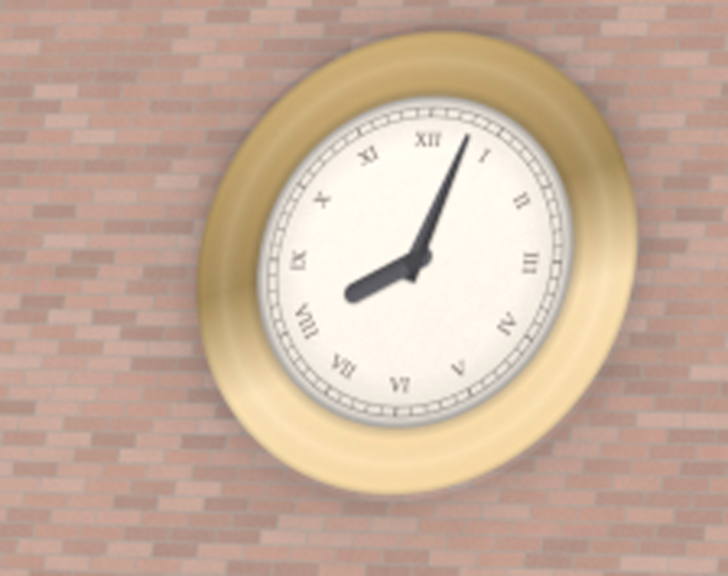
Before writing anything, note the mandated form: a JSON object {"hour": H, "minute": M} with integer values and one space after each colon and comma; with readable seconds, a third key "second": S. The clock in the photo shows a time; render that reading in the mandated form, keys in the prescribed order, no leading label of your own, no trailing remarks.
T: {"hour": 8, "minute": 3}
